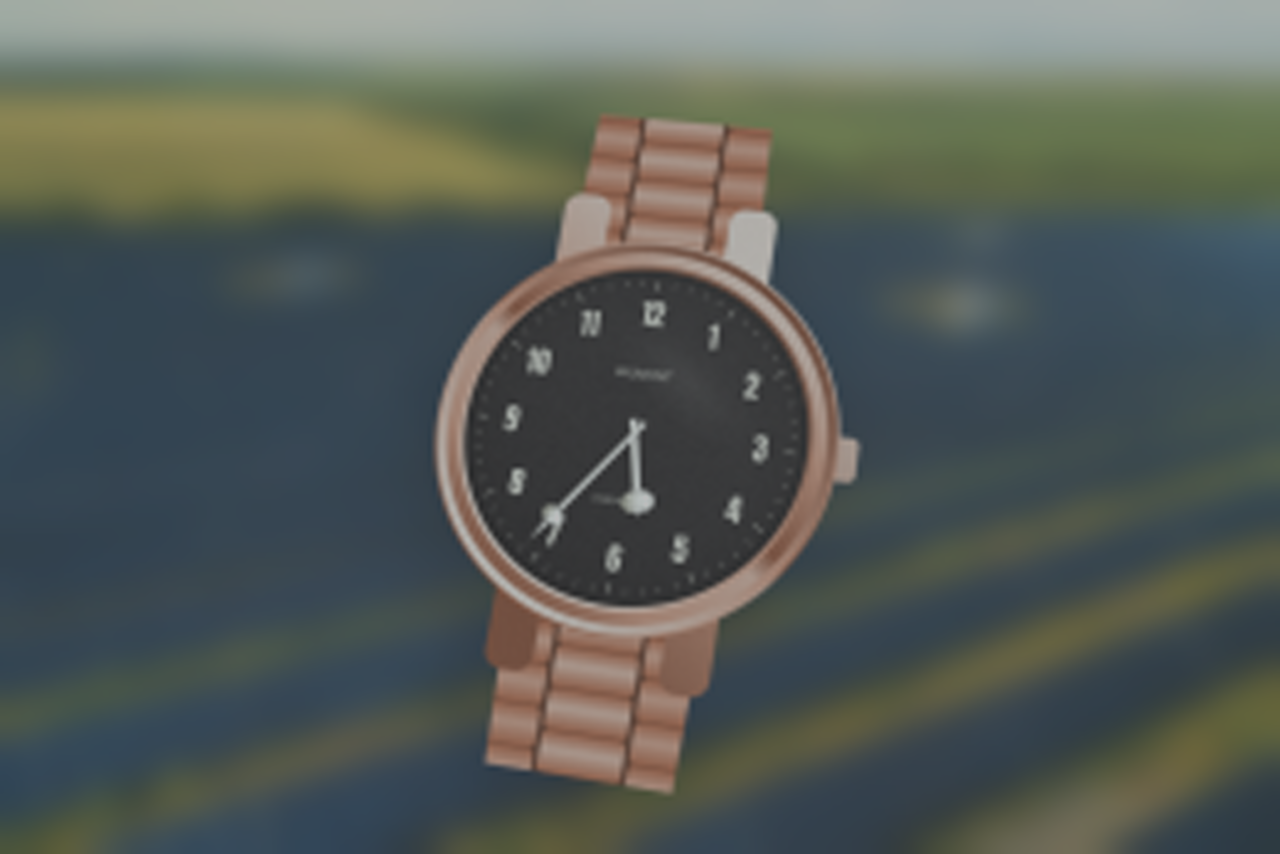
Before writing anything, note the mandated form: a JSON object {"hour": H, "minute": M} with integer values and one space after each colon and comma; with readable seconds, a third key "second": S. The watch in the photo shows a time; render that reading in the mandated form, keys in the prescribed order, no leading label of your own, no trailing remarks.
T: {"hour": 5, "minute": 36}
